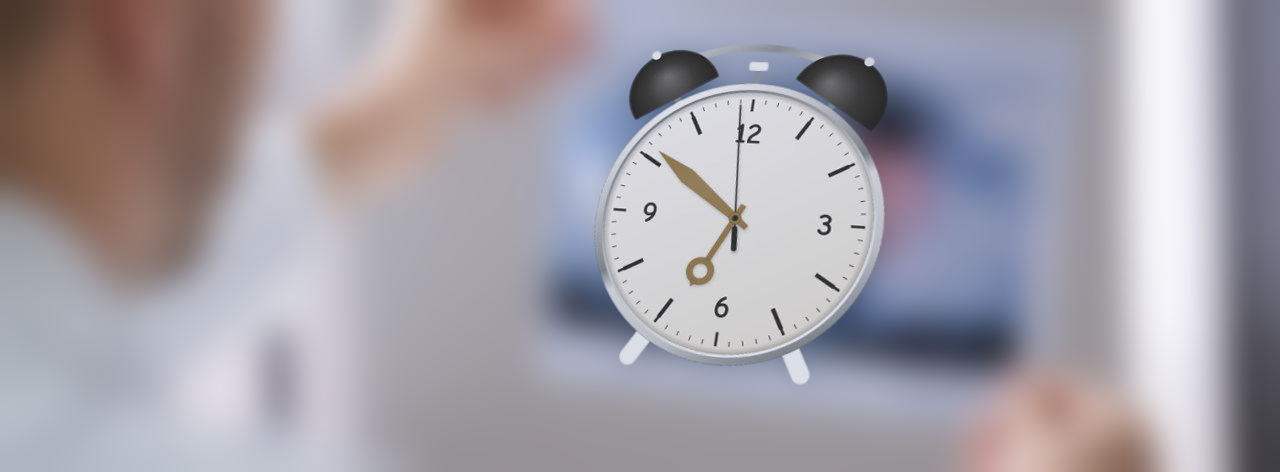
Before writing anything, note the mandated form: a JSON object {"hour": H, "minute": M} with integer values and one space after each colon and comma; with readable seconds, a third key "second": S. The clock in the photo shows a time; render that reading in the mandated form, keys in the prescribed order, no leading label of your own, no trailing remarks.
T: {"hour": 6, "minute": 50, "second": 59}
